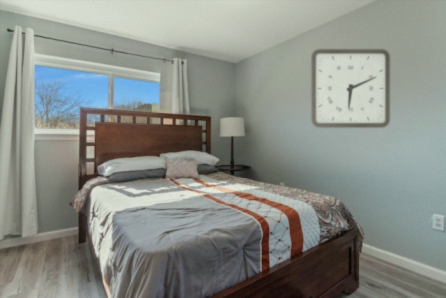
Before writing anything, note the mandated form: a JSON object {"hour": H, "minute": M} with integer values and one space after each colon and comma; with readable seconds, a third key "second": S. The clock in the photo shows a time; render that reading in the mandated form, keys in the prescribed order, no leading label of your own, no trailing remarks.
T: {"hour": 6, "minute": 11}
